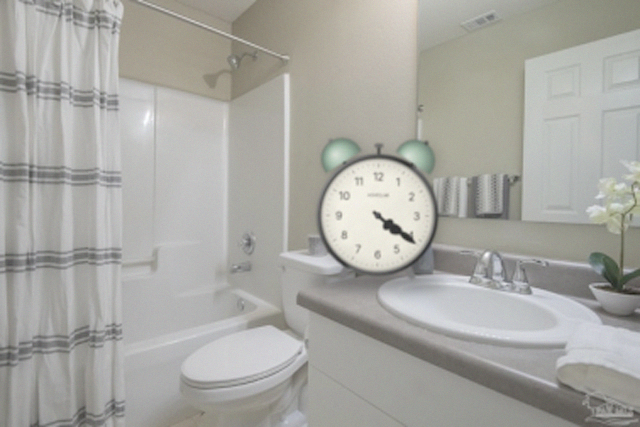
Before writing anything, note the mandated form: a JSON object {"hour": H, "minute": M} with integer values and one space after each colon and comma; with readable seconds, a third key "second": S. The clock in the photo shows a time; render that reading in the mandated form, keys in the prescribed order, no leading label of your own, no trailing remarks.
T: {"hour": 4, "minute": 21}
